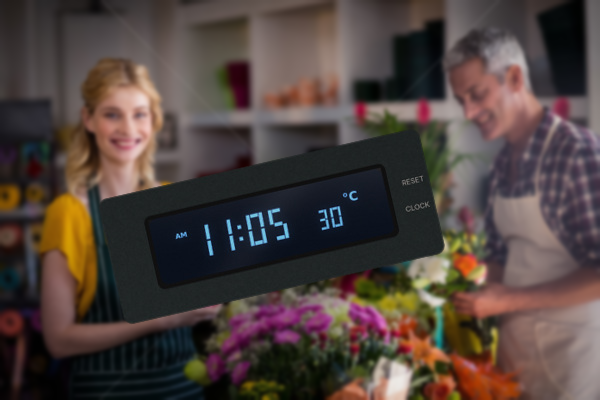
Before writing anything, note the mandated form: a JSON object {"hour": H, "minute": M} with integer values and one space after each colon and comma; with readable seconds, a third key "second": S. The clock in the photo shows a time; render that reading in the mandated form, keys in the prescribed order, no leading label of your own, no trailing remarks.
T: {"hour": 11, "minute": 5}
